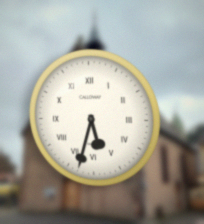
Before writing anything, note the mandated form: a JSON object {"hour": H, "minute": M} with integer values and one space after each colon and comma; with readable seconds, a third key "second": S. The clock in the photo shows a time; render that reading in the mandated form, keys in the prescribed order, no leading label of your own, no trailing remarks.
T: {"hour": 5, "minute": 33}
